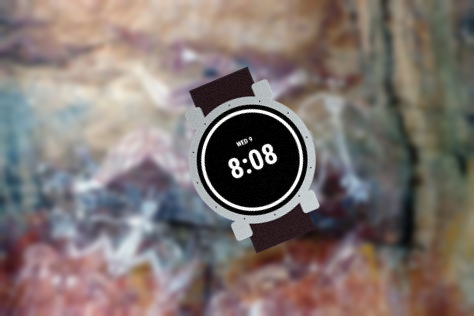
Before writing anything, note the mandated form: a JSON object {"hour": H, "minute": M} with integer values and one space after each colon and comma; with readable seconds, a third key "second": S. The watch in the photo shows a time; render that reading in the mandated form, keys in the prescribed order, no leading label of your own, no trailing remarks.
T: {"hour": 8, "minute": 8}
